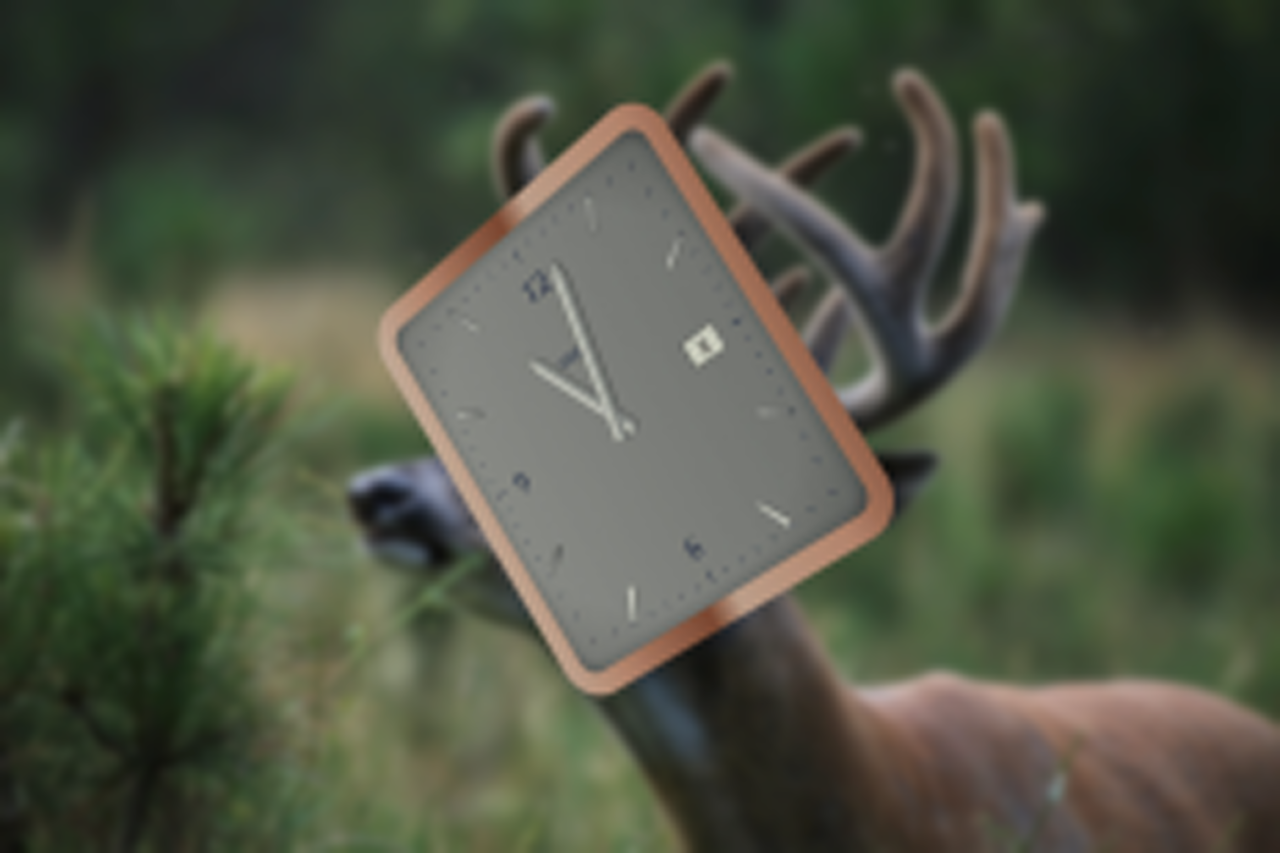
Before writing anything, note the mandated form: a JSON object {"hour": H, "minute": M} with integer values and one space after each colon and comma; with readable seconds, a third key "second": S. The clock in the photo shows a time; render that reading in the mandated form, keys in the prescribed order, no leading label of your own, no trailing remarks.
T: {"hour": 11, "minute": 2}
